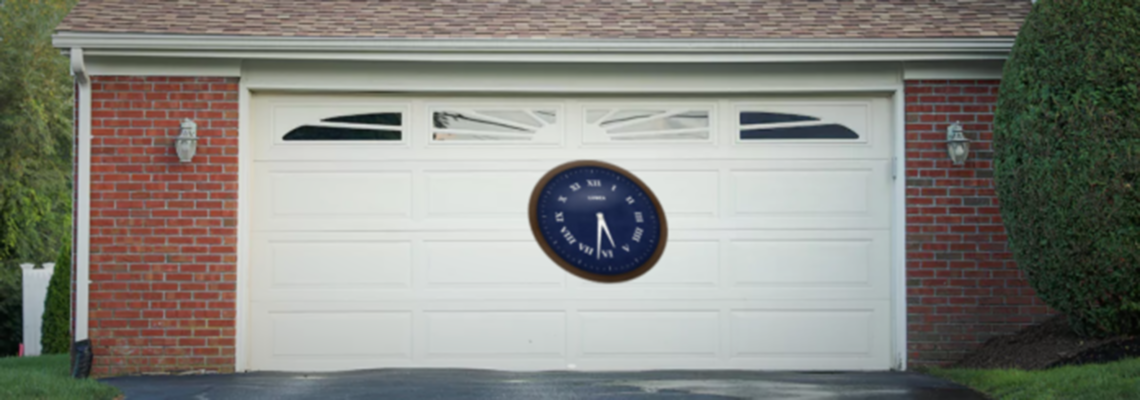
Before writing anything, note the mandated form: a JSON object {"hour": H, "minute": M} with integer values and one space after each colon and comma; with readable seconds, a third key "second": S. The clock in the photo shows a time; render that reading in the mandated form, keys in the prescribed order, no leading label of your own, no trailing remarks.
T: {"hour": 5, "minute": 32}
